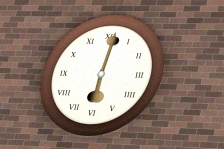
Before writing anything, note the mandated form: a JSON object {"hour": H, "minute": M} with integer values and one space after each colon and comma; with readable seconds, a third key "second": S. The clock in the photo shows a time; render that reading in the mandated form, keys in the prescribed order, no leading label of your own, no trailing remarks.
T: {"hour": 6, "minute": 1}
